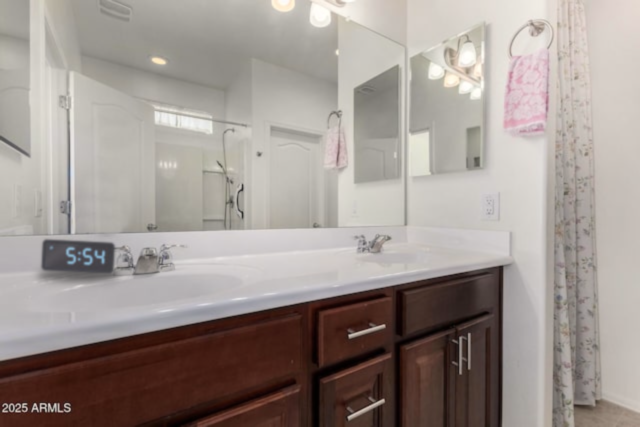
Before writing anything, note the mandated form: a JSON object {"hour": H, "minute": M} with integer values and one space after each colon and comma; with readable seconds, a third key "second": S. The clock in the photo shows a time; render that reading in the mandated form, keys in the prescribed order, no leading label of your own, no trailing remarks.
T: {"hour": 5, "minute": 54}
